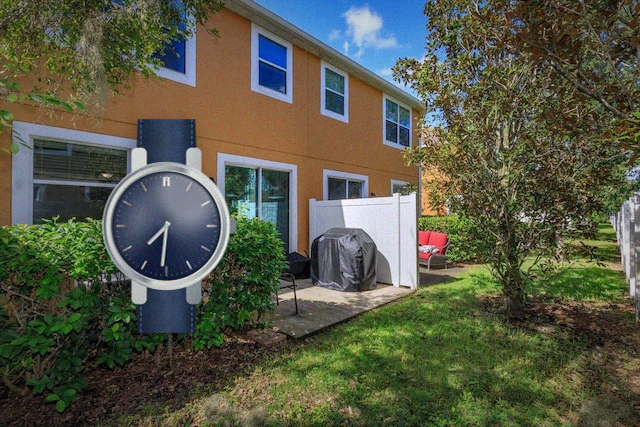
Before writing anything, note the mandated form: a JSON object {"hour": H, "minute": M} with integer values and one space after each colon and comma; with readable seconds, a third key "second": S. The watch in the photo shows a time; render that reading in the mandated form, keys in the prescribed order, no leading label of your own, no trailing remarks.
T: {"hour": 7, "minute": 31}
